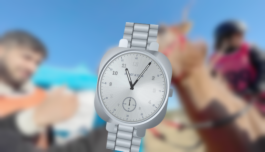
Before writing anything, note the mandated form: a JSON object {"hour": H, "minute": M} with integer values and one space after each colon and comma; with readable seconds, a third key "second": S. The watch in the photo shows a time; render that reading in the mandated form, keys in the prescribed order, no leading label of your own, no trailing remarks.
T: {"hour": 11, "minute": 5}
